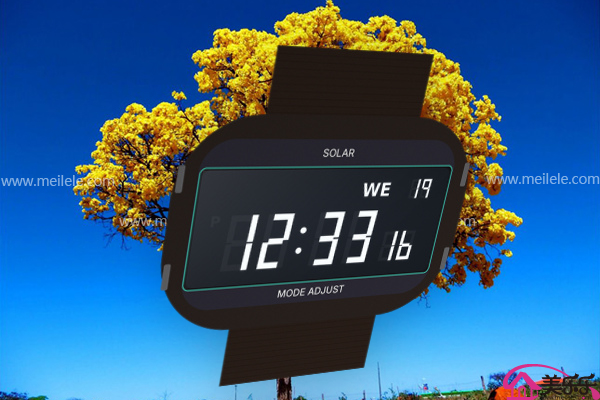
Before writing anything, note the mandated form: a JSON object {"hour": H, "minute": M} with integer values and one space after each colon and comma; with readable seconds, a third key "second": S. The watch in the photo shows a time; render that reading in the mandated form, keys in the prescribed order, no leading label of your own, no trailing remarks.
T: {"hour": 12, "minute": 33, "second": 16}
